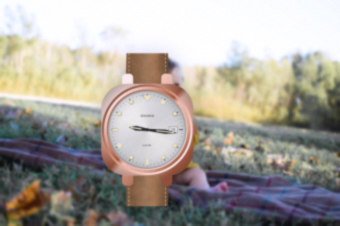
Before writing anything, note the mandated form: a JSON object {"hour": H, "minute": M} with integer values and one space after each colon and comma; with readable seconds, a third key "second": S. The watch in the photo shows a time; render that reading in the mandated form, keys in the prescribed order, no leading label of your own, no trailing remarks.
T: {"hour": 9, "minute": 16}
